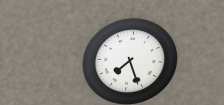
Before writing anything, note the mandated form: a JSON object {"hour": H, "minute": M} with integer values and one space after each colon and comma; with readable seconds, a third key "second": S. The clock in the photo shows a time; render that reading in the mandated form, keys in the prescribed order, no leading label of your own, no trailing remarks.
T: {"hour": 7, "minute": 26}
